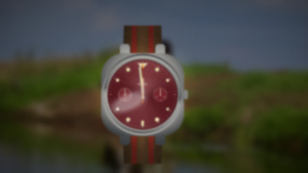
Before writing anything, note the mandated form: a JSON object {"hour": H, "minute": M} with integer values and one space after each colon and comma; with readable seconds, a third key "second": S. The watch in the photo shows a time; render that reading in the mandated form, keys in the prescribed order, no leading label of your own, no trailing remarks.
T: {"hour": 11, "minute": 59}
